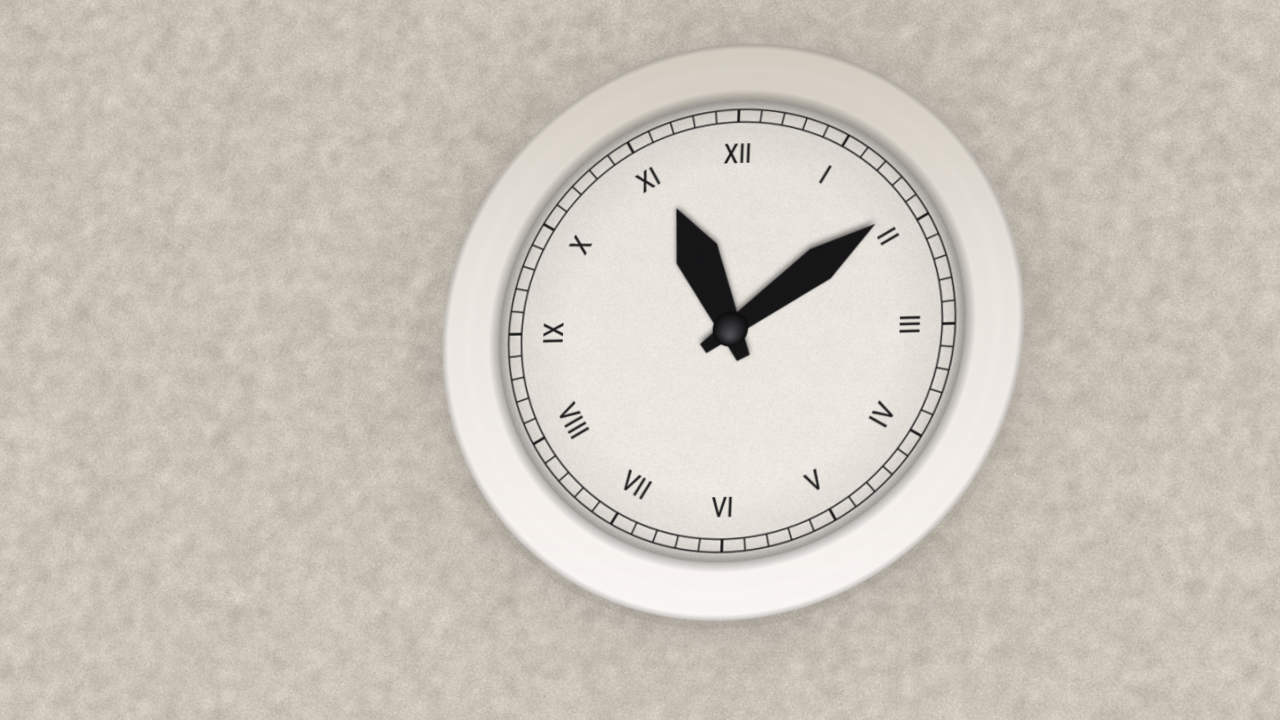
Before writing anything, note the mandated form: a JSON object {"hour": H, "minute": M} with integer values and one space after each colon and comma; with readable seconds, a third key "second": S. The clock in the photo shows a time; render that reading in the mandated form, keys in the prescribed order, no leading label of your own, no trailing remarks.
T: {"hour": 11, "minute": 9}
